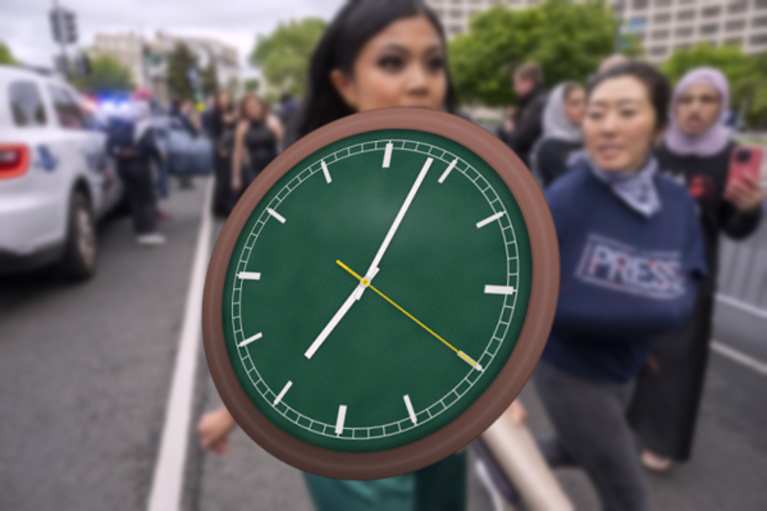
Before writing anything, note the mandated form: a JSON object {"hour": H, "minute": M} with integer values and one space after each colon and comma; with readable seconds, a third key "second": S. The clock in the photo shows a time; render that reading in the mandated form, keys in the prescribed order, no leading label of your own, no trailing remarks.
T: {"hour": 7, "minute": 3, "second": 20}
